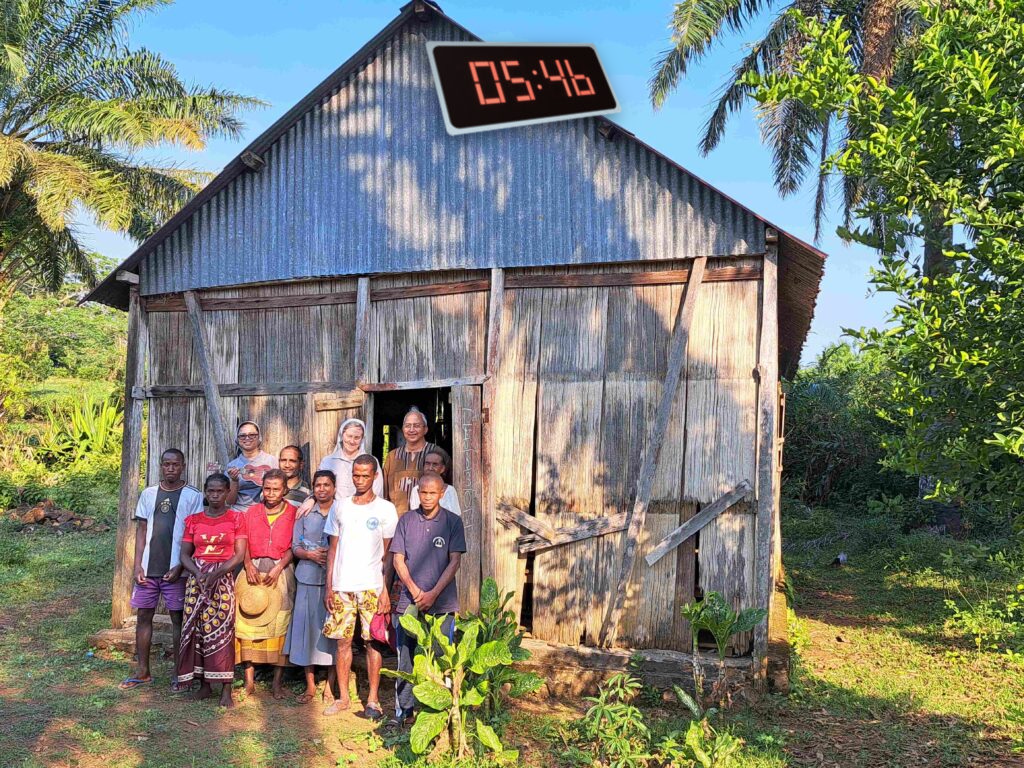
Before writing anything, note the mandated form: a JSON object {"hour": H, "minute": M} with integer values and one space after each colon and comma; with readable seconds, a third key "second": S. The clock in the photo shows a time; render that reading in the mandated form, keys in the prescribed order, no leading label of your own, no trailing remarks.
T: {"hour": 5, "minute": 46}
